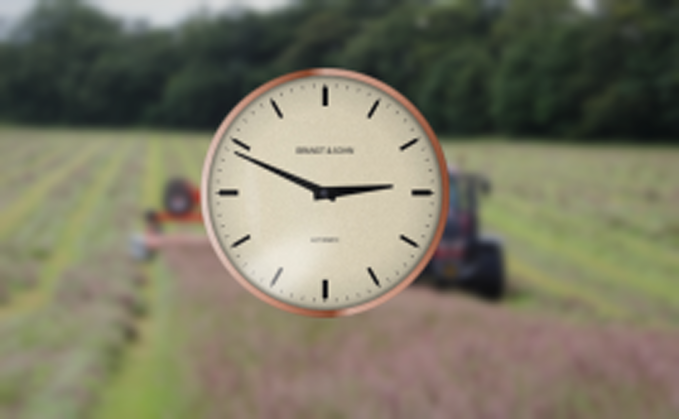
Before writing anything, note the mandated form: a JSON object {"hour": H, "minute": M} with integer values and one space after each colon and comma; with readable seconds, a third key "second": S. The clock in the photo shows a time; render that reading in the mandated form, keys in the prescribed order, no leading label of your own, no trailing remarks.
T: {"hour": 2, "minute": 49}
